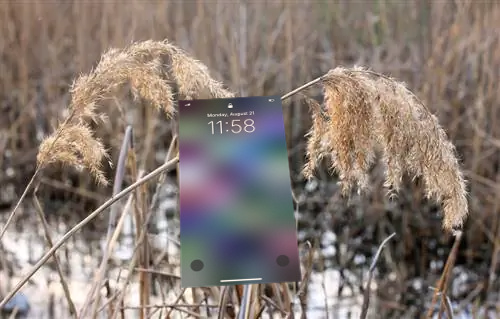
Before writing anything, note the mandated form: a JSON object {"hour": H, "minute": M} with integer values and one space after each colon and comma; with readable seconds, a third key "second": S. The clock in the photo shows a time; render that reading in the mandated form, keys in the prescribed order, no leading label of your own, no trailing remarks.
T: {"hour": 11, "minute": 58}
